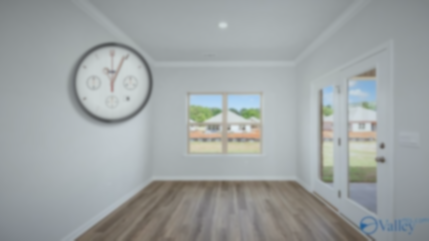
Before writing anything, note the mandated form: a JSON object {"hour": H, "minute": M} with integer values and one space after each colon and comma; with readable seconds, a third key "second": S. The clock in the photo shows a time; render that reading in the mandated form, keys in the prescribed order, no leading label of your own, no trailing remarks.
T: {"hour": 11, "minute": 4}
